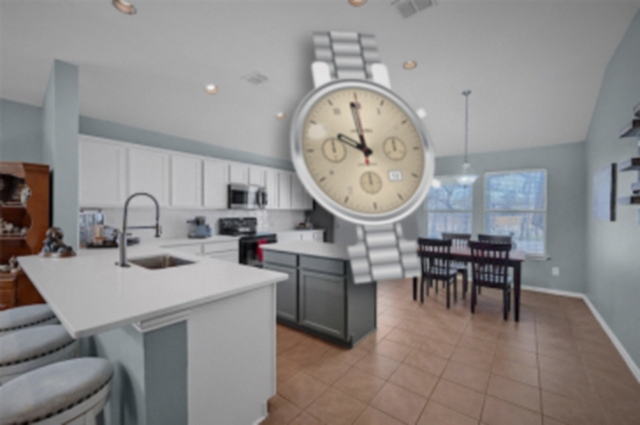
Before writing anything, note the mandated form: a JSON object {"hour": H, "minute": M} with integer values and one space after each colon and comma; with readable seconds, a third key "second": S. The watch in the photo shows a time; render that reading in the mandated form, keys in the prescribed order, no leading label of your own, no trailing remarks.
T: {"hour": 9, "minute": 59}
